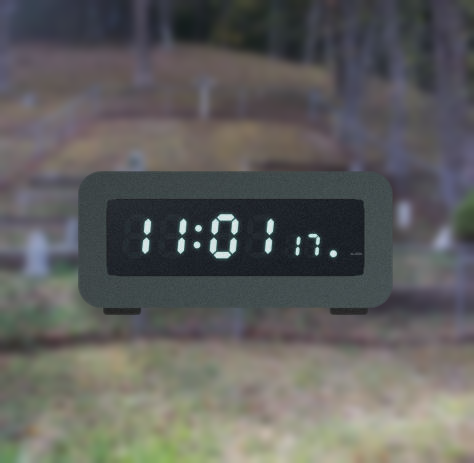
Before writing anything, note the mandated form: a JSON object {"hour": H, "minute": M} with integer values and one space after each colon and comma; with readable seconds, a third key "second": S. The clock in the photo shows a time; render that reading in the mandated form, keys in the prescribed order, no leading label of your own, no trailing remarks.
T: {"hour": 11, "minute": 1, "second": 17}
